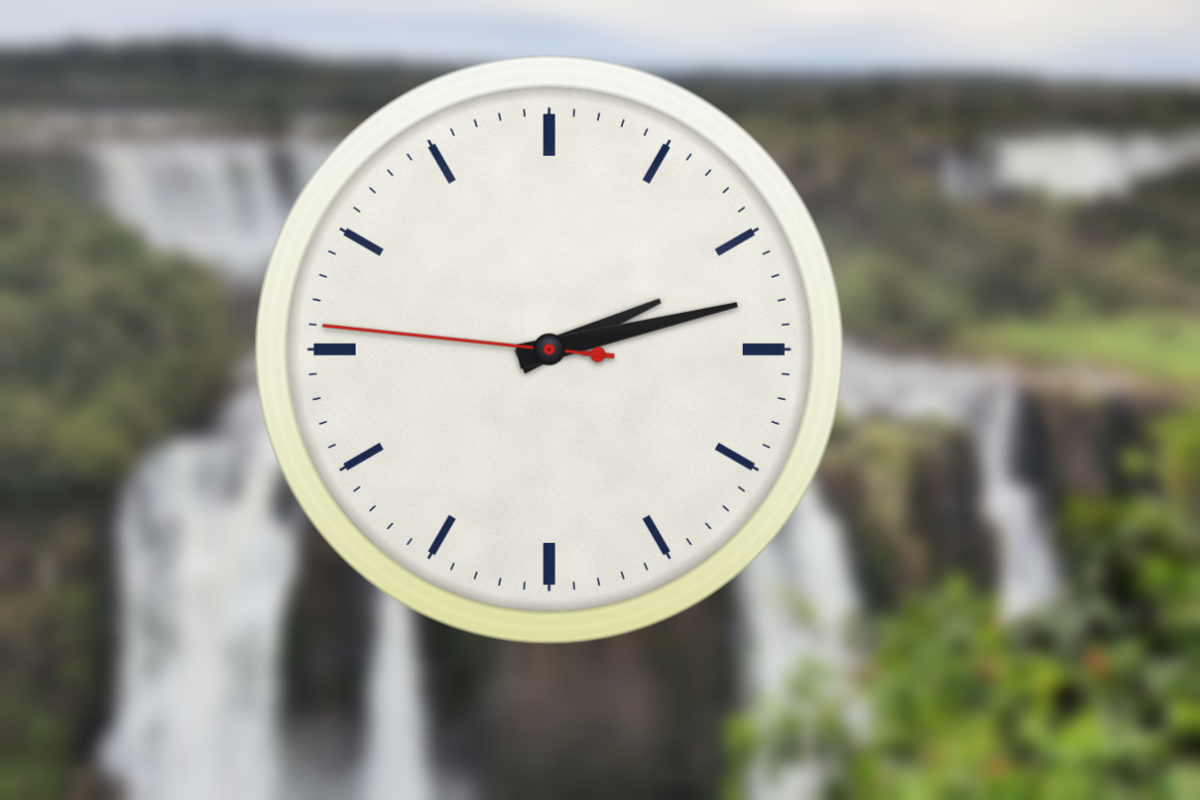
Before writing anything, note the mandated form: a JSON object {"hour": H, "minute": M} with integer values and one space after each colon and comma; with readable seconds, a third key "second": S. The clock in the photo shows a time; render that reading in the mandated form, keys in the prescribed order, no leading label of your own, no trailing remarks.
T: {"hour": 2, "minute": 12, "second": 46}
